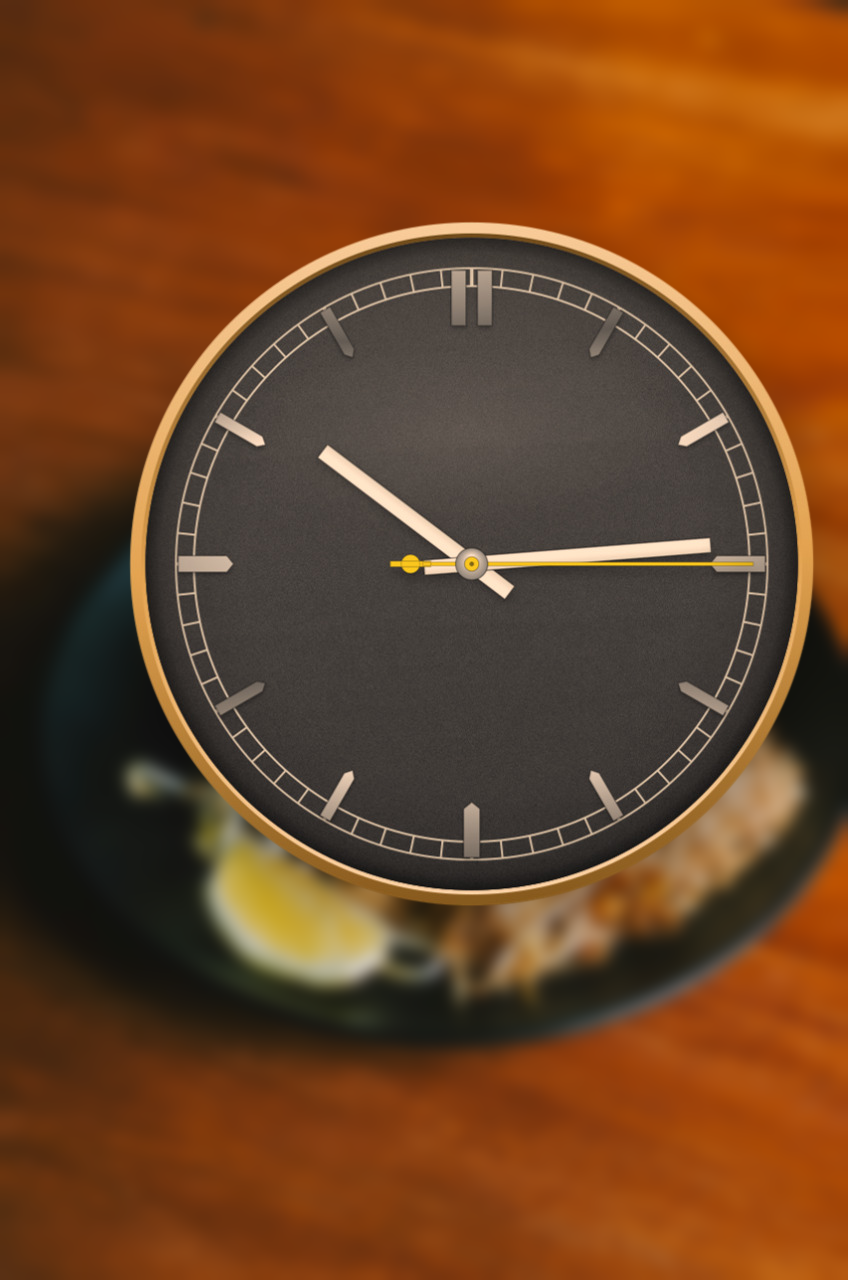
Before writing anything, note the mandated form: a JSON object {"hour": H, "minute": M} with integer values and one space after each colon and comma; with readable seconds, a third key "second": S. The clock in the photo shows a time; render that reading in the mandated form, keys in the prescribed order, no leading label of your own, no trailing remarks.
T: {"hour": 10, "minute": 14, "second": 15}
